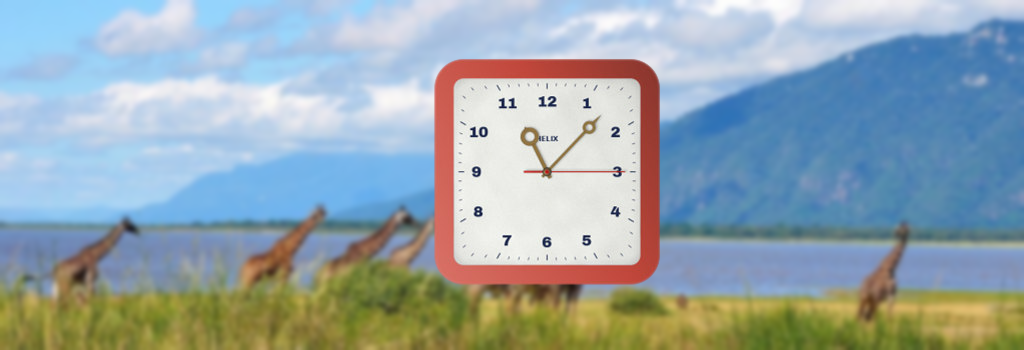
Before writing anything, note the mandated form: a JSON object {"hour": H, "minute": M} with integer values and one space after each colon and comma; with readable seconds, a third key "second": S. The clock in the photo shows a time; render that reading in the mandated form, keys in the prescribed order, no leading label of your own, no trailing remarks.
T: {"hour": 11, "minute": 7, "second": 15}
